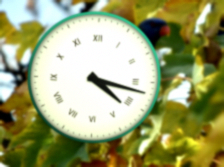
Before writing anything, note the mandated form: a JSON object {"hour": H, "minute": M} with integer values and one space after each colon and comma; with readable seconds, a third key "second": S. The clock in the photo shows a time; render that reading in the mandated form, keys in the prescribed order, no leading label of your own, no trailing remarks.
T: {"hour": 4, "minute": 17}
